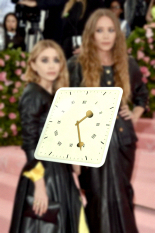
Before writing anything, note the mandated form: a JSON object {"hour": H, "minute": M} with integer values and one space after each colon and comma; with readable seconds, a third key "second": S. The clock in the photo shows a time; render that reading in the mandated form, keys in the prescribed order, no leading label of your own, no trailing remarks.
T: {"hour": 1, "minute": 26}
